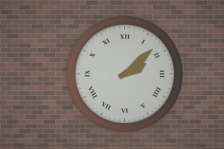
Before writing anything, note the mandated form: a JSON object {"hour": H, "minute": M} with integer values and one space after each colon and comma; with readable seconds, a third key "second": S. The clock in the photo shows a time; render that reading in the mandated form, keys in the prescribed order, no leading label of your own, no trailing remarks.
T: {"hour": 2, "minute": 8}
